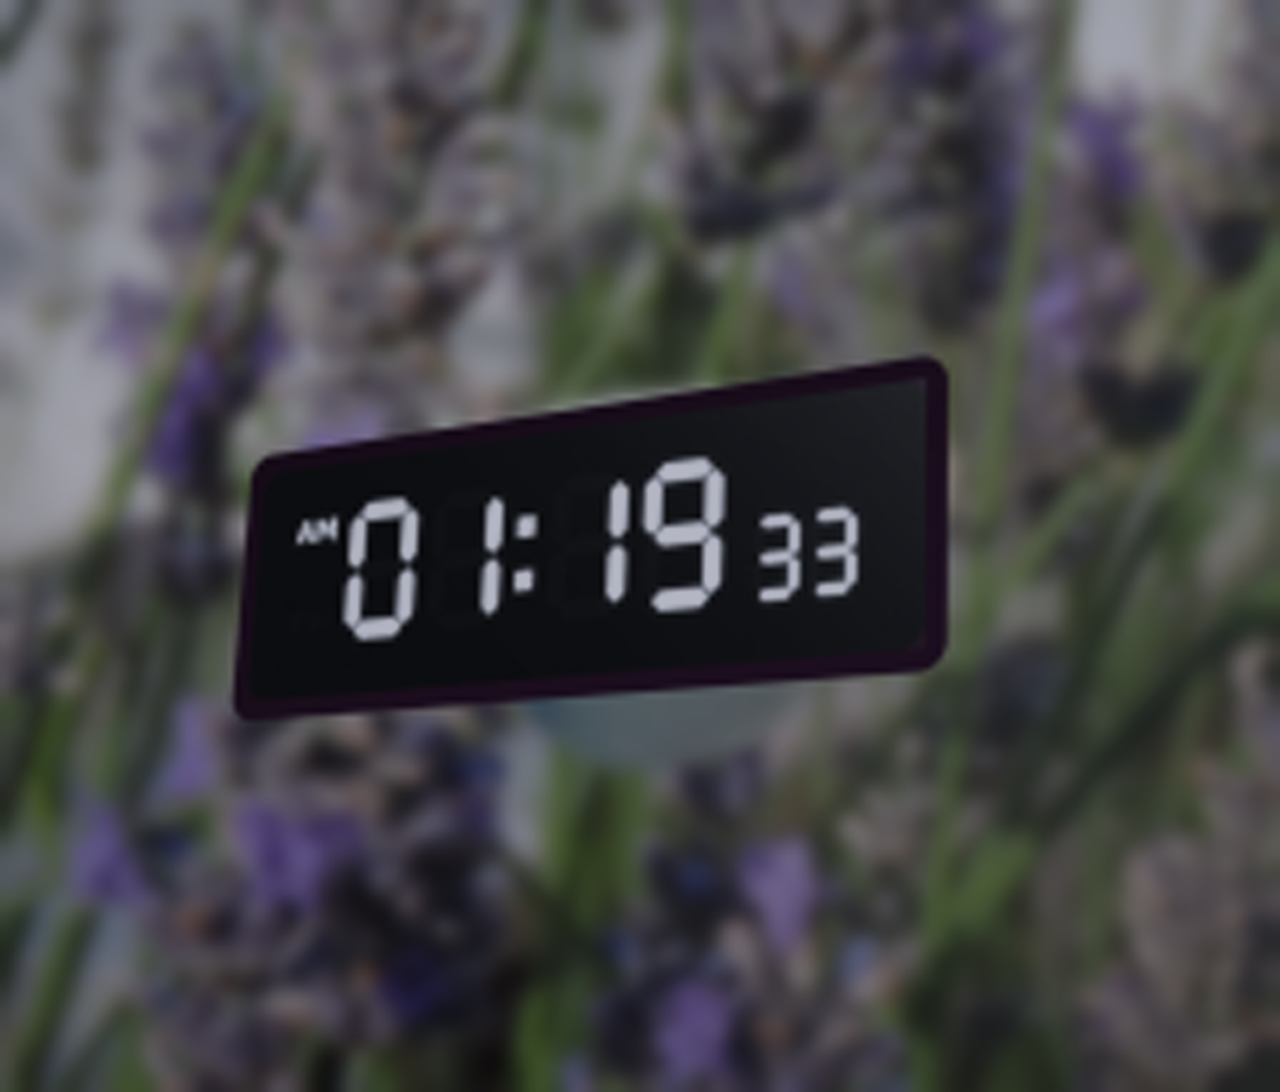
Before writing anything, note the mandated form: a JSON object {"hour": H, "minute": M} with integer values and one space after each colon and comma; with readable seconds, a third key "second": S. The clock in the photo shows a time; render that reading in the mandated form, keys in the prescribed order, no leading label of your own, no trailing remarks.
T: {"hour": 1, "minute": 19, "second": 33}
